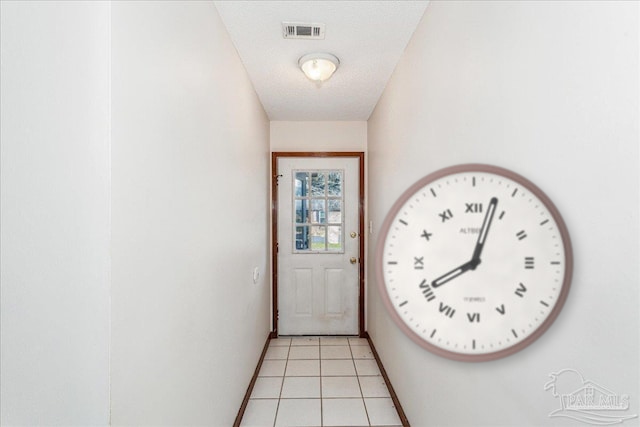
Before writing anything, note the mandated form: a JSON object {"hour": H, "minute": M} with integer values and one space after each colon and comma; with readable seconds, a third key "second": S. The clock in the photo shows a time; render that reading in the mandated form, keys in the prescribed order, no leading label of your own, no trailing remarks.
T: {"hour": 8, "minute": 3}
